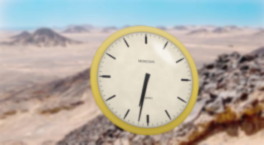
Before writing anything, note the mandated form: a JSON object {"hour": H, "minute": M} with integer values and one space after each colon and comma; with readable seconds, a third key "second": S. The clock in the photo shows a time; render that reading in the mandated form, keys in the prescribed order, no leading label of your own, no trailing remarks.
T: {"hour": 6, "minute": 32}
